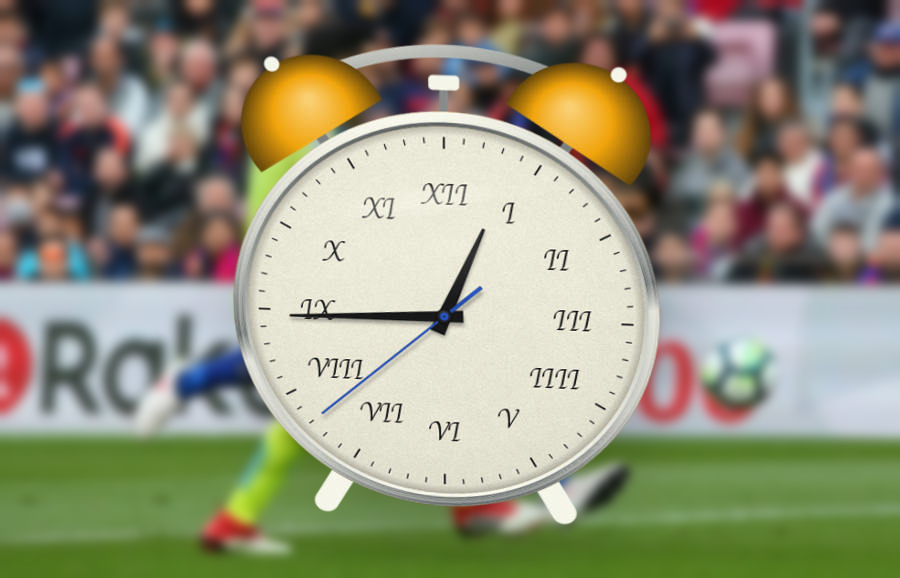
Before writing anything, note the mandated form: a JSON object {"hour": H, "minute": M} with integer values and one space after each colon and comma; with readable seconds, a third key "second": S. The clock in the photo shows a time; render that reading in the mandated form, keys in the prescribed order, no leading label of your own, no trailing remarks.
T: {"hour": 12, "minute": 44, "second": 38}
